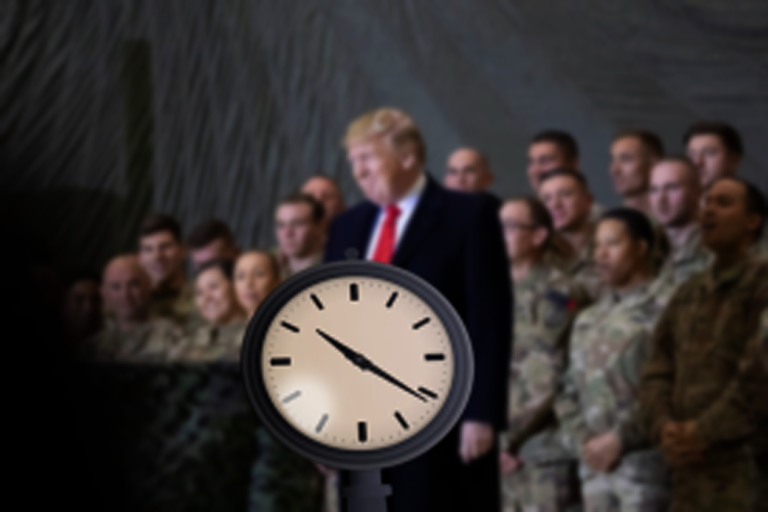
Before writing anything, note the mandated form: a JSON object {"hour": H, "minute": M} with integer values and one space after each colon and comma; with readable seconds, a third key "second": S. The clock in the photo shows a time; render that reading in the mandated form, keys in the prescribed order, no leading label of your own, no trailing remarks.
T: {"hour": 10, "minute": 21}
